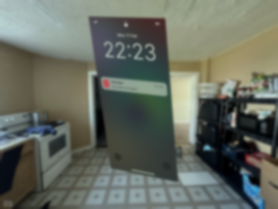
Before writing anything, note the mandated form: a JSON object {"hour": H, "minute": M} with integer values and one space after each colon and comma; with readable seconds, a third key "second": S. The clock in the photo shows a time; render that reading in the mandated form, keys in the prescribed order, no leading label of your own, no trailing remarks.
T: {"hour": 22, "minute": 23}
